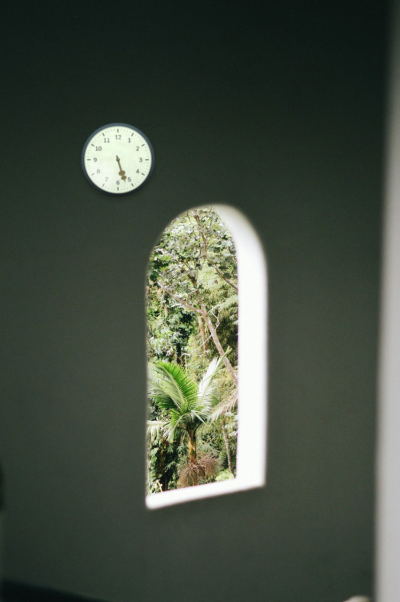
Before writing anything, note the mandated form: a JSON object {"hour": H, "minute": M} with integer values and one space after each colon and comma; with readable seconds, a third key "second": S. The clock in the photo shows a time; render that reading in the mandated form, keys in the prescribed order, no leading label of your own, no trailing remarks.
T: {"hour": 5, "minute": 27}
